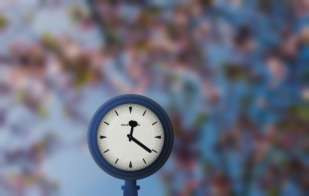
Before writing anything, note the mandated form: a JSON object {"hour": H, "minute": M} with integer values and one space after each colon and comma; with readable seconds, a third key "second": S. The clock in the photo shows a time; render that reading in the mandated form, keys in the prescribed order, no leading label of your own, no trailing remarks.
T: {"hour": 12, "minute": 21}
